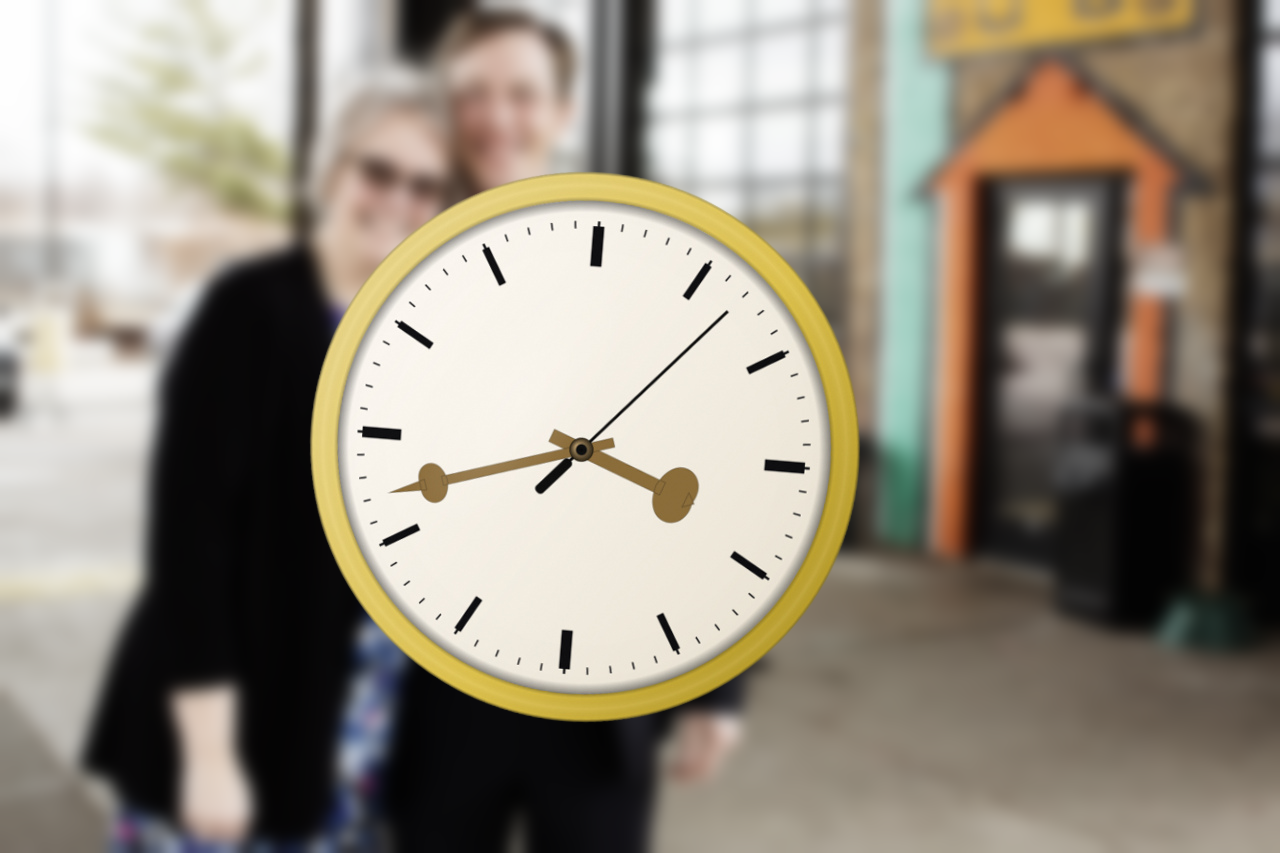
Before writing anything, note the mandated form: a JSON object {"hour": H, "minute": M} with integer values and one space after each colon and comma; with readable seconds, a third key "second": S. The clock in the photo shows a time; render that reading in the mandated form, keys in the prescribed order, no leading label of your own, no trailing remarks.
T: {"hour": 3, "minute": 42, "second": 7}
